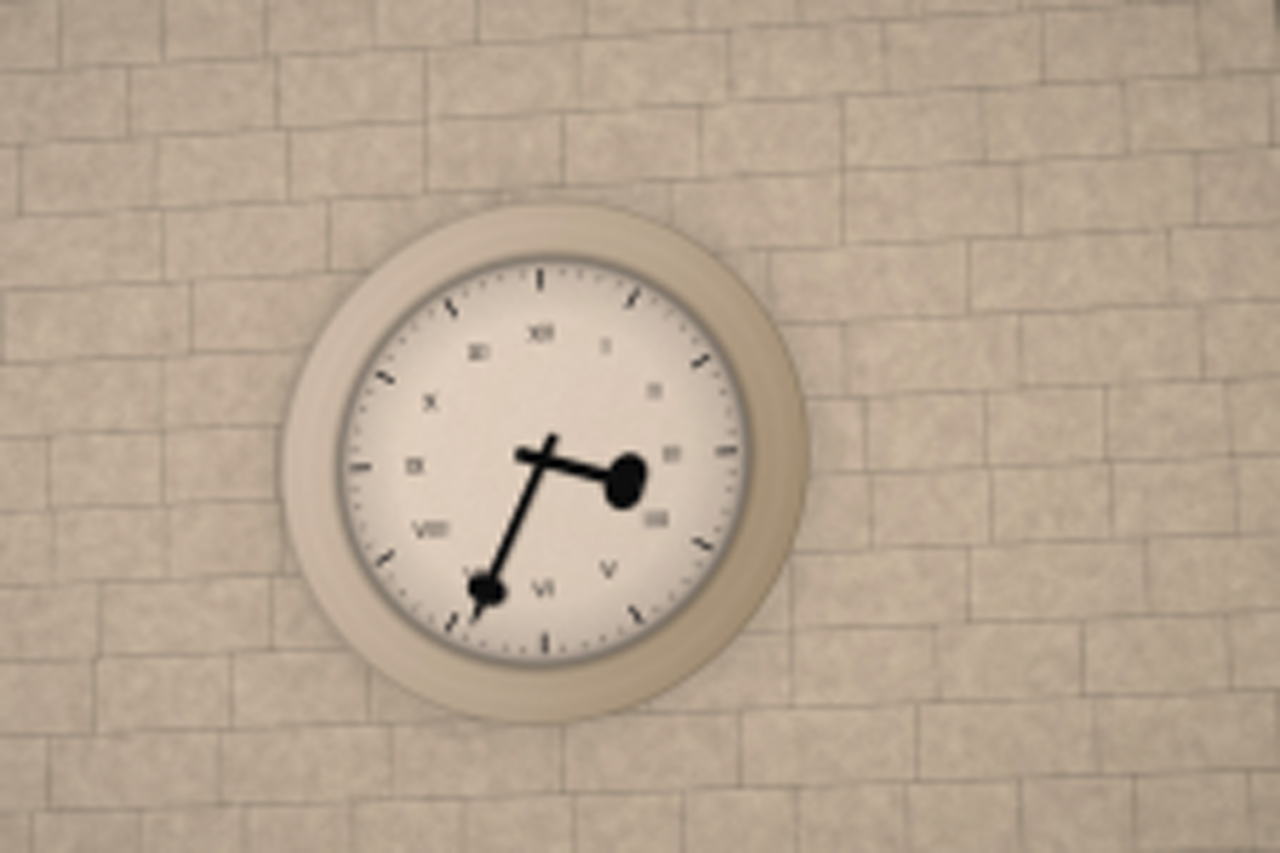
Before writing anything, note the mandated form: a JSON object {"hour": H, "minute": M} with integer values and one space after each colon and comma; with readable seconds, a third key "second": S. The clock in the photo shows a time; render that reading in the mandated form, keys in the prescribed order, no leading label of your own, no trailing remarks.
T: {"hour": 3, "minute": 34}
